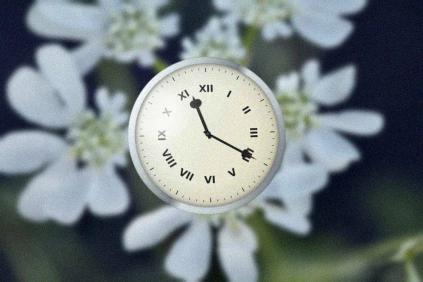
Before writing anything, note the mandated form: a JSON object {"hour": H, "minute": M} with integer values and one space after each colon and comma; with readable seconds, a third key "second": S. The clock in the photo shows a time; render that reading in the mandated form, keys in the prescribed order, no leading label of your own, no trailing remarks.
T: {"hour": 11, "minute": 20}
